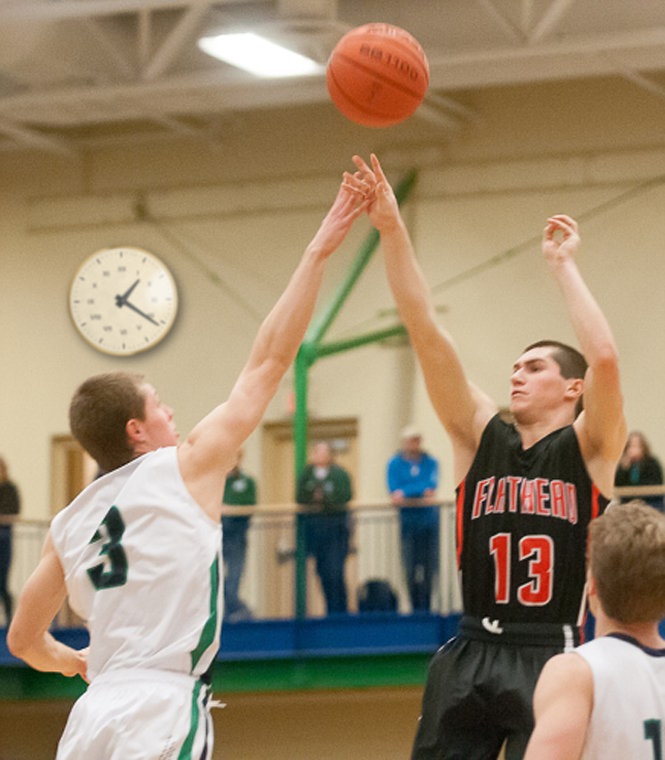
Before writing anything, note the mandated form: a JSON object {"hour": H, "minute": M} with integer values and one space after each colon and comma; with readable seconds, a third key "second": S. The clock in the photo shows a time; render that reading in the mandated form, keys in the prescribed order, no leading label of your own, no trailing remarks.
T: {"hour": 1, "minute": 21}
